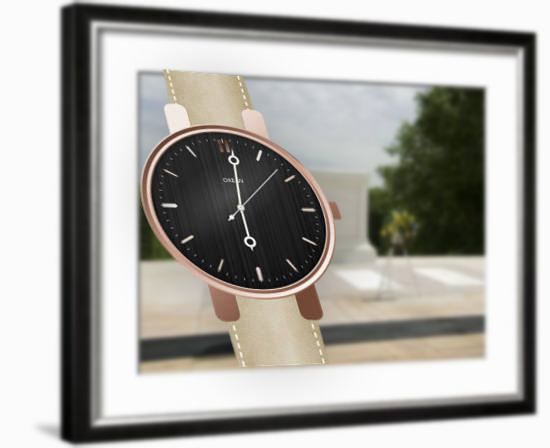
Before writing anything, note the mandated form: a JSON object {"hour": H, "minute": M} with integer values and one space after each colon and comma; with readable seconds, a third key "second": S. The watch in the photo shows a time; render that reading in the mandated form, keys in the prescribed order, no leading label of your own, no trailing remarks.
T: {"hour": 6, "minute": 1, "second": 8}
